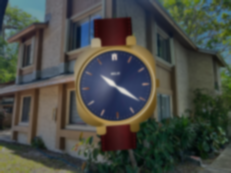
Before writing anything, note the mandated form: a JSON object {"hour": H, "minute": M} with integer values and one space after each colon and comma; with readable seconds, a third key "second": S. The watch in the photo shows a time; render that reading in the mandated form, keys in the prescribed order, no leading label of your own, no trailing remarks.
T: {"hour": 10, "minute": 21}
